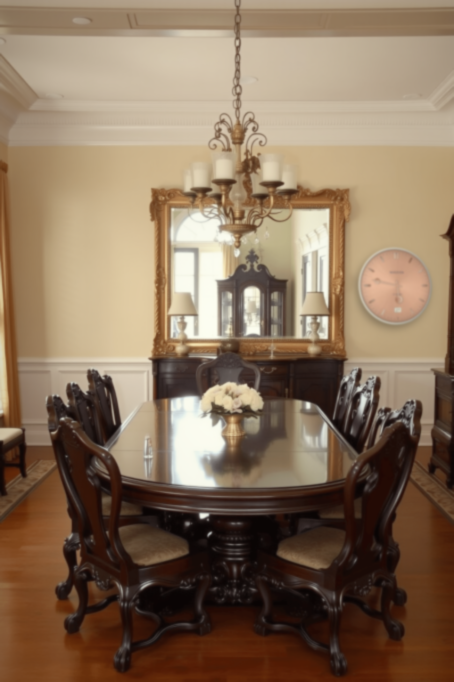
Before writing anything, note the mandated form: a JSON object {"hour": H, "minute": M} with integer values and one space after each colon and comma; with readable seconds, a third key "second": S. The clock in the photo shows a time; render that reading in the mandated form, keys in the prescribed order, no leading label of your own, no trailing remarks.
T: {"hour": 5, "minute": 47}
